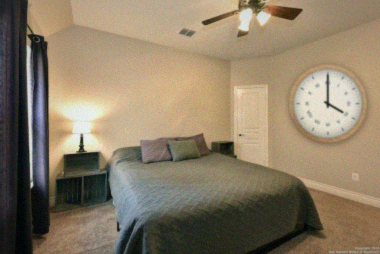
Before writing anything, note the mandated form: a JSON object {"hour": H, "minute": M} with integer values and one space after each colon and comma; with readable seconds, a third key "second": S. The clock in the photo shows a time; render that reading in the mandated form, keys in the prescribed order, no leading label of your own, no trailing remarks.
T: {"hour": 4, "minute": 0}
